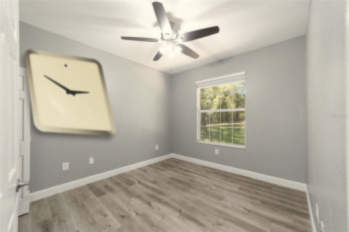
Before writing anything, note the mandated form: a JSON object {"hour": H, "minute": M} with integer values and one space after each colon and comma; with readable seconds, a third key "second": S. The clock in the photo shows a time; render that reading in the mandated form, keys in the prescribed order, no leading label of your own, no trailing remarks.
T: {"hour": 2, "minute": 50}
